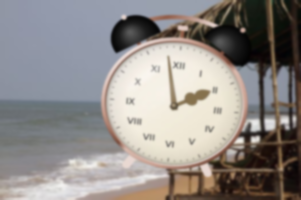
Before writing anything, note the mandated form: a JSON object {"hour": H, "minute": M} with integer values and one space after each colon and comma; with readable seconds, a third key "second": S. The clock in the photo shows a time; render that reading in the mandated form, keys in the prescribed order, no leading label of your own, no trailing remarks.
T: {"hour": 1, "minute": 58}
